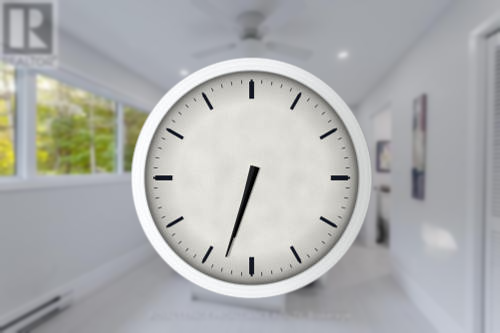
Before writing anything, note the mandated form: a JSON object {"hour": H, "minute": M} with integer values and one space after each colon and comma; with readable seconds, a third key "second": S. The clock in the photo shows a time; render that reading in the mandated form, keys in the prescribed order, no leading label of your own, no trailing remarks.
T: {"hour": 6, "minute": 33}
